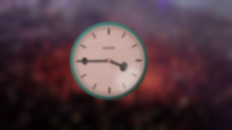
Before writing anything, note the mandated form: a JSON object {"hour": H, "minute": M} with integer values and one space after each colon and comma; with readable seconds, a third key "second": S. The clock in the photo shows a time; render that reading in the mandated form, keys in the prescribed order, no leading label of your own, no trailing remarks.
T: {"hour": 3, "minute": 45}
